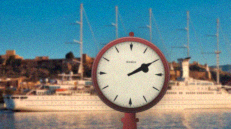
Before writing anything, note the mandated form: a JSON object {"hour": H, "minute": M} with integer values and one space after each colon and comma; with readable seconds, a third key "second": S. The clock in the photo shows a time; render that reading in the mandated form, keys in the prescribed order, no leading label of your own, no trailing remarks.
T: {"hour": 2, "minute": 10}
